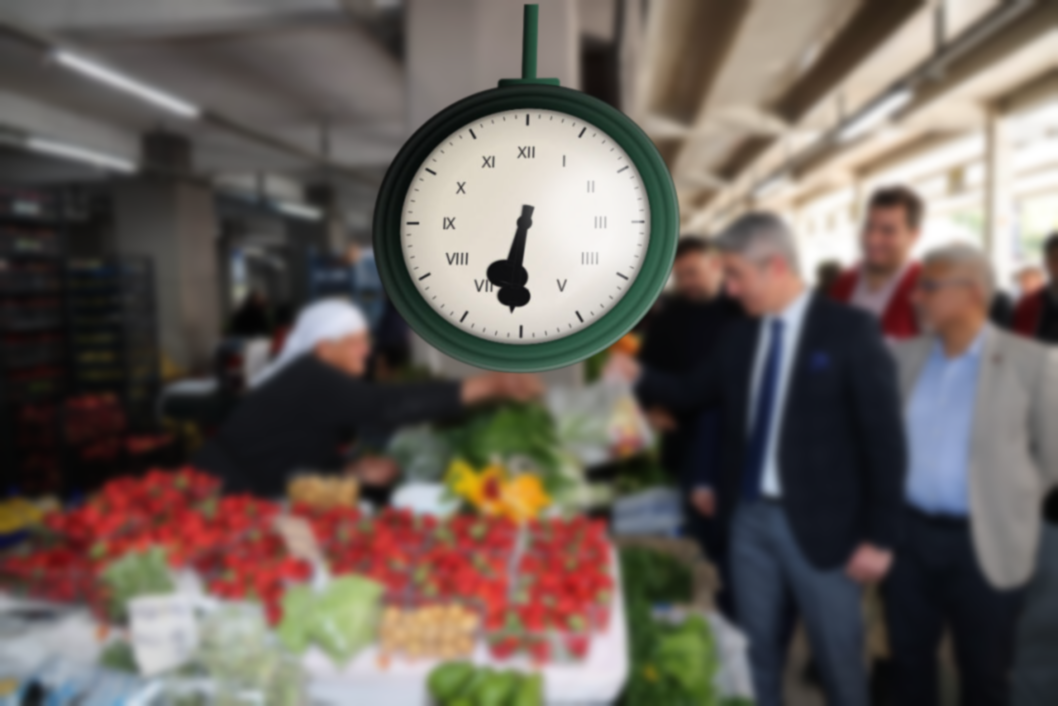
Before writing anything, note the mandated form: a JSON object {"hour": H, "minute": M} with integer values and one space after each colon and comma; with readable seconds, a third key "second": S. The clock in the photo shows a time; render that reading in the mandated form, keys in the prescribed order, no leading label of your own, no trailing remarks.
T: {"hour": 6, "minute": 31}
